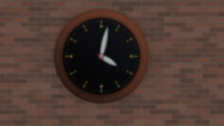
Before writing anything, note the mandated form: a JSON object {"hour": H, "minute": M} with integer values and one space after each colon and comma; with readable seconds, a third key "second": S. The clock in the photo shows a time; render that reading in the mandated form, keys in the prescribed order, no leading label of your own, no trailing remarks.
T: {"hour": 4, "minute": 2}
